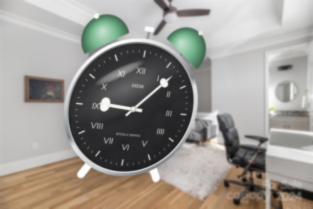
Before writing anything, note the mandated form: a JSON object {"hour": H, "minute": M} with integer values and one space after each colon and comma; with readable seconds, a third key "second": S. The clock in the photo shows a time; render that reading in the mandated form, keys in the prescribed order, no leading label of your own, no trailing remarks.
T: {"hour": 9, "minute": 7}
